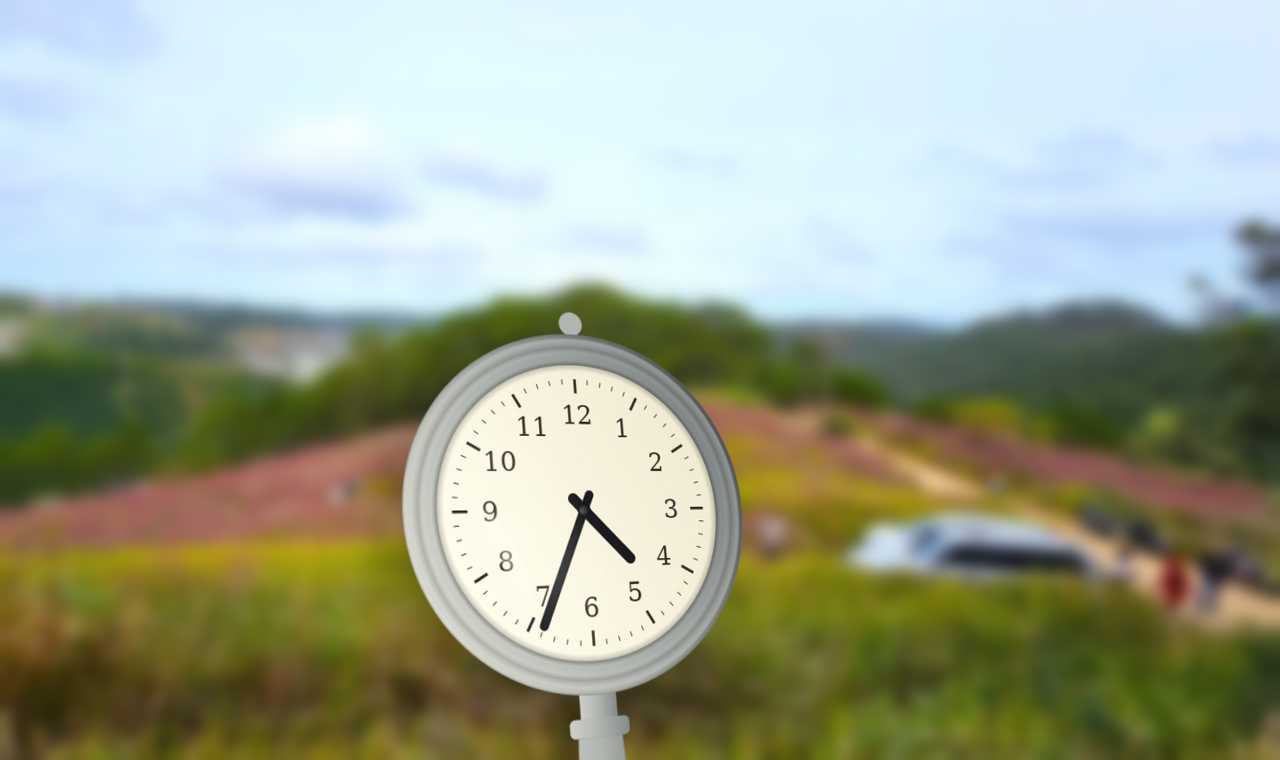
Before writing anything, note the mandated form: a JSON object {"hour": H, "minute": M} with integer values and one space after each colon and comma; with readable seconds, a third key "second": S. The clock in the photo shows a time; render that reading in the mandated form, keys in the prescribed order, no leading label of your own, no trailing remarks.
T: {"hour": 4, "minute": 34}
